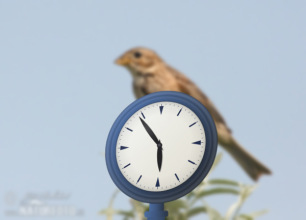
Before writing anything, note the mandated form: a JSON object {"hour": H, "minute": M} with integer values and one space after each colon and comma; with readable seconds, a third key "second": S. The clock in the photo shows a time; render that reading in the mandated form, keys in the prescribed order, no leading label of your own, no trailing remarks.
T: {"hour": 5, "minute": 54}
